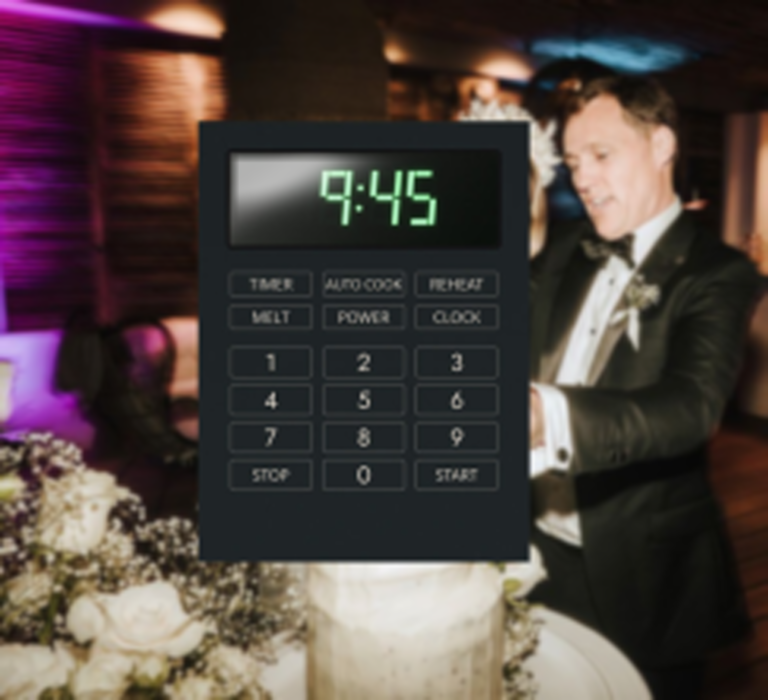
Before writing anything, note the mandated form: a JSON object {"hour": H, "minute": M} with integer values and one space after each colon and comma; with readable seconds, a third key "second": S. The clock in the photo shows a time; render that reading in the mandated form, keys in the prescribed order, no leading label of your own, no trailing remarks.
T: {"hour": 9, "minute": 45}
